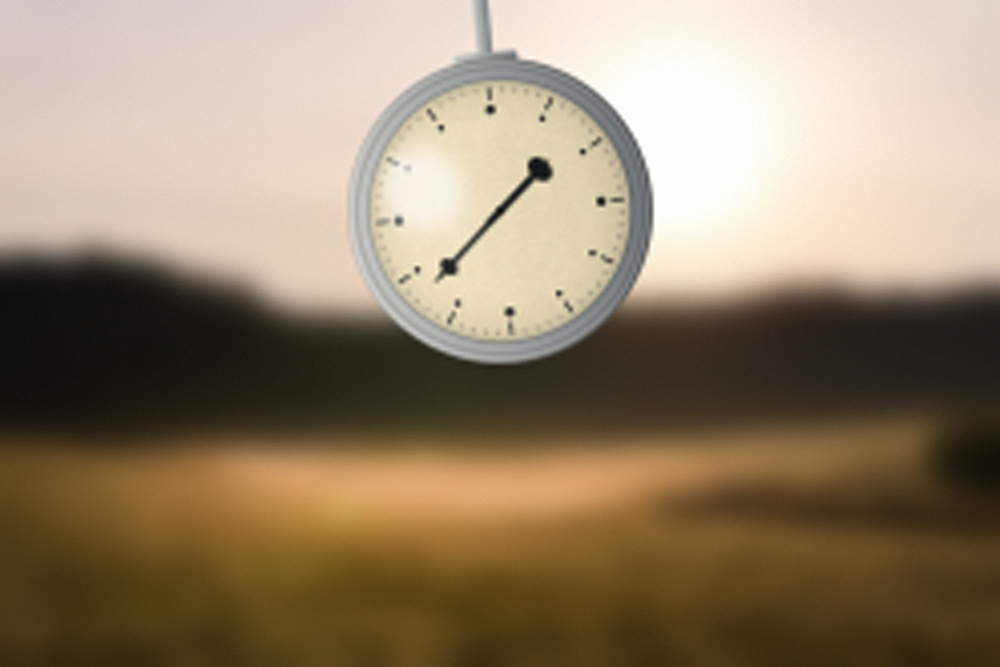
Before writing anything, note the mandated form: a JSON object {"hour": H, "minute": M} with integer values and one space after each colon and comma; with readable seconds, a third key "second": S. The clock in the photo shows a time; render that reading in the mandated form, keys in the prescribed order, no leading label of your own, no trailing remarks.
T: {"hour": 1, "minute": 38}
